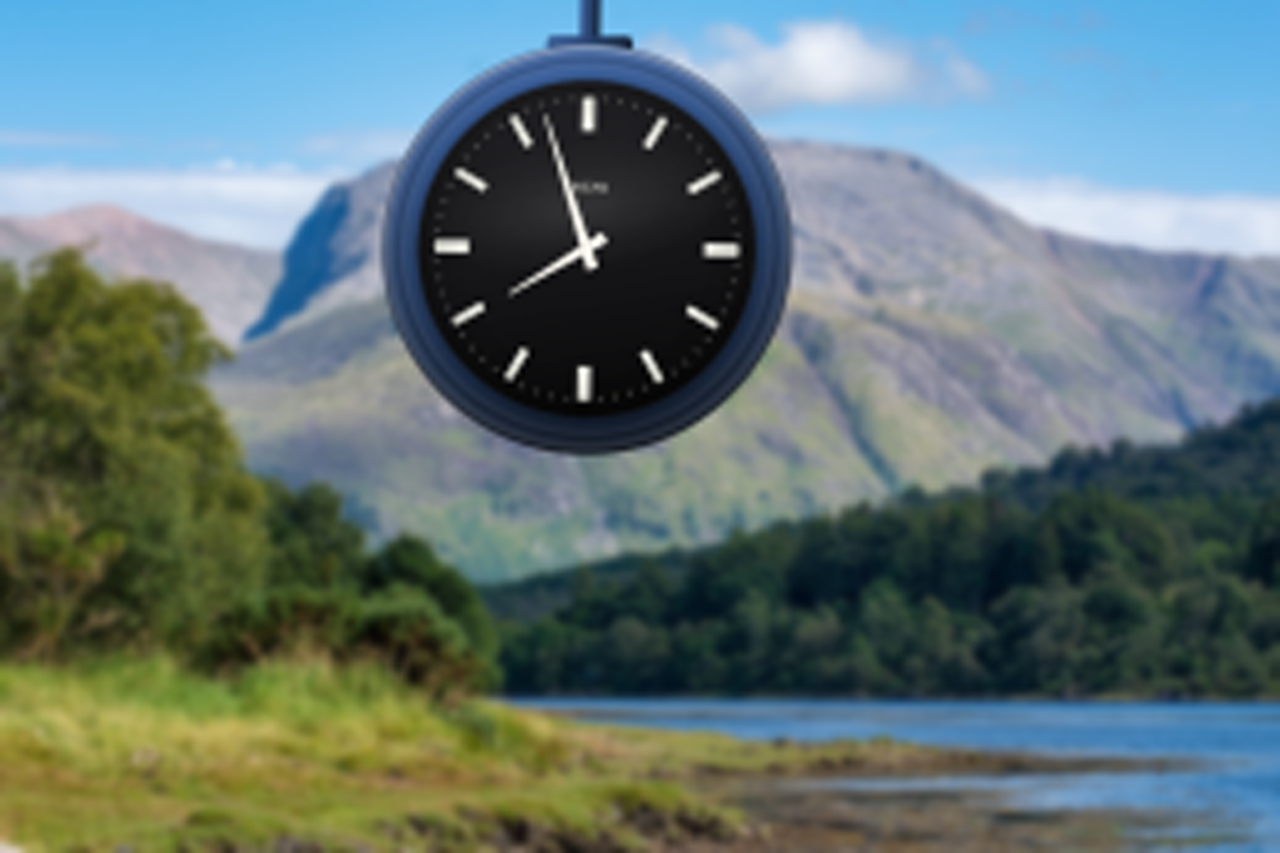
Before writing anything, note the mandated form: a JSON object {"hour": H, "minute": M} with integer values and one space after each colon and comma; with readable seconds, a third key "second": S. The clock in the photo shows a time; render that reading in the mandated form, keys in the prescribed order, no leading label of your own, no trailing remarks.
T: {"hour": 7, "minute": 57}
